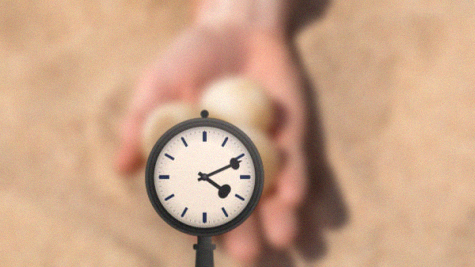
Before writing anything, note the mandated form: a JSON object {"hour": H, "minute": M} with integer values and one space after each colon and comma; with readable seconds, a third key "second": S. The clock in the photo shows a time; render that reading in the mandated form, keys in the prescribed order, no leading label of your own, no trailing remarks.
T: {"hour": 4, "minute": 11}
